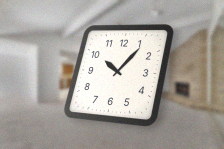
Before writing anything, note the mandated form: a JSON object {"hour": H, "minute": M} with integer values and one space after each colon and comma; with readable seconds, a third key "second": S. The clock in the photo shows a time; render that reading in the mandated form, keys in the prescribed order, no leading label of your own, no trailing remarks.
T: {"hour": 10, "minute": 6}
